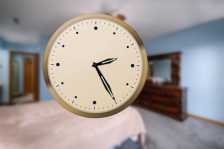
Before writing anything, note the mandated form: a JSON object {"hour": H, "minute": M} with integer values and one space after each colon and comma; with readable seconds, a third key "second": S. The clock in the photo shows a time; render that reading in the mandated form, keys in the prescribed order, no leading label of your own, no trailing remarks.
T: {"hour": 2, "minute": 25}
